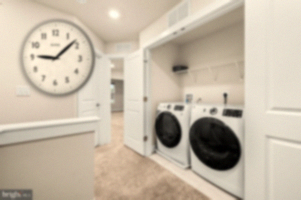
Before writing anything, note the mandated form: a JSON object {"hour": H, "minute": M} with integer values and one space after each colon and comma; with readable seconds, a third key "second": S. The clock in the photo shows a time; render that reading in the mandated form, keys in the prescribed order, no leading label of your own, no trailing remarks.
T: {"hour": 9, "minute": 8}
